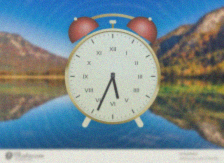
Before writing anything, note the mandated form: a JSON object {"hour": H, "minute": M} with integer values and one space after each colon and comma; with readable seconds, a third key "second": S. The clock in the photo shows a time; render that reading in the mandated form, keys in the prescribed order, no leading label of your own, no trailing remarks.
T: {"hour": 5, "minute": 34}
